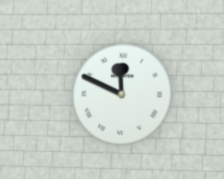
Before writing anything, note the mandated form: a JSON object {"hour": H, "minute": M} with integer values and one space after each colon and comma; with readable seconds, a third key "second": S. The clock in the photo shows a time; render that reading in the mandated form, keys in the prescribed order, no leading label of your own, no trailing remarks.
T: {"hour": 11, "minute": 49}
